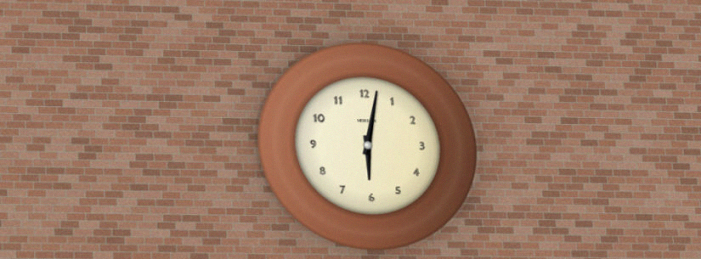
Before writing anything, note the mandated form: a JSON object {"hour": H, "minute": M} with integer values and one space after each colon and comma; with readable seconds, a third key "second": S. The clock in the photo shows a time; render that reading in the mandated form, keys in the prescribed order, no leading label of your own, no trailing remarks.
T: {"hour": 6, "minute": 2}
